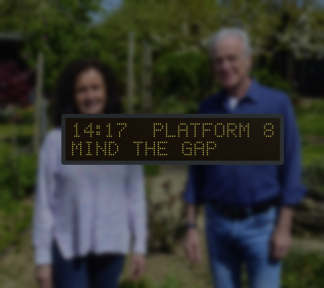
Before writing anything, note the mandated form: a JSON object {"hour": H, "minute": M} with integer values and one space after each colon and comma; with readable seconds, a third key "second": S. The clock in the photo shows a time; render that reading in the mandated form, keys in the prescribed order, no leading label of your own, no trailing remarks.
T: {"hour": 14, "minute": 17}
